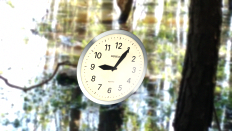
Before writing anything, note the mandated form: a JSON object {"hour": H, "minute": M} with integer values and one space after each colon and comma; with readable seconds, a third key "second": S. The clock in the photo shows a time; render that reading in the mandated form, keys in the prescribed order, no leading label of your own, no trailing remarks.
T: {"hour": 9, "minute": 5}
